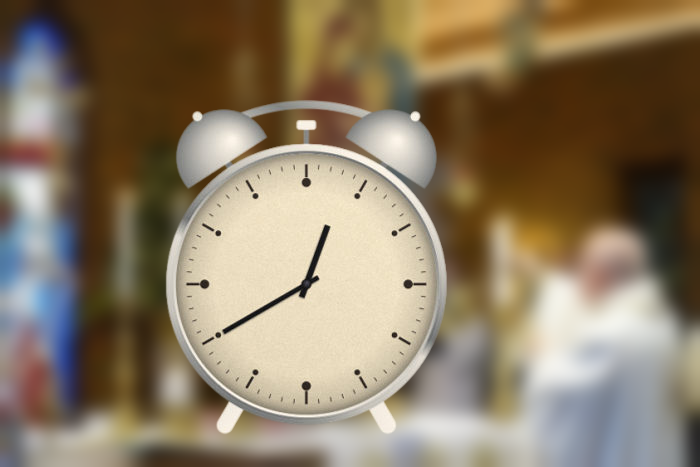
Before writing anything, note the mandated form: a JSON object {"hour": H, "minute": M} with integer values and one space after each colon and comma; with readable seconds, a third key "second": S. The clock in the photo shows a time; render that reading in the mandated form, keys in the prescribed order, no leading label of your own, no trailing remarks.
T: {"hour": 12, "minute": 40}
